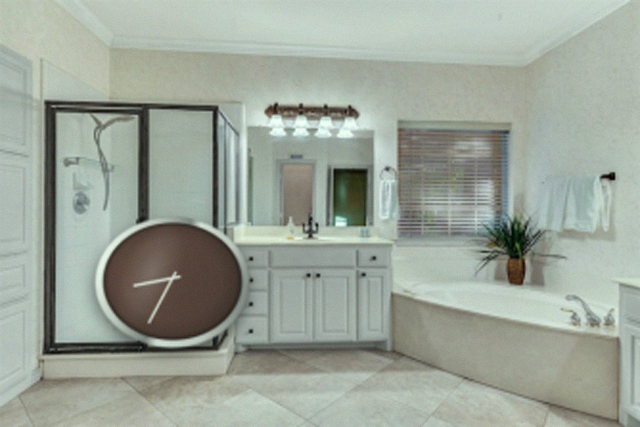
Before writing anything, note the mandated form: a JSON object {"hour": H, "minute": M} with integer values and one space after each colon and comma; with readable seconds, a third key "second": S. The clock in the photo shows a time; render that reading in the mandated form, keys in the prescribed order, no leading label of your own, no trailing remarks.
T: {"hour": 8, "minute": 34}
